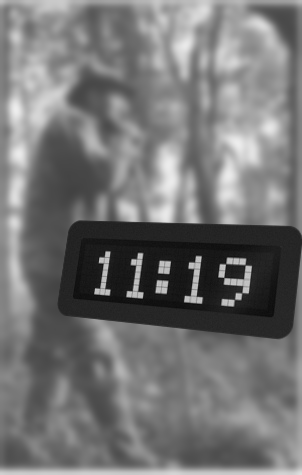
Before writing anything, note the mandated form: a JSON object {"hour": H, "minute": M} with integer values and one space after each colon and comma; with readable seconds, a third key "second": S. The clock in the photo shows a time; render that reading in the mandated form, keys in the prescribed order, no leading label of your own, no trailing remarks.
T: {"hour": 11, "minute": 19}
